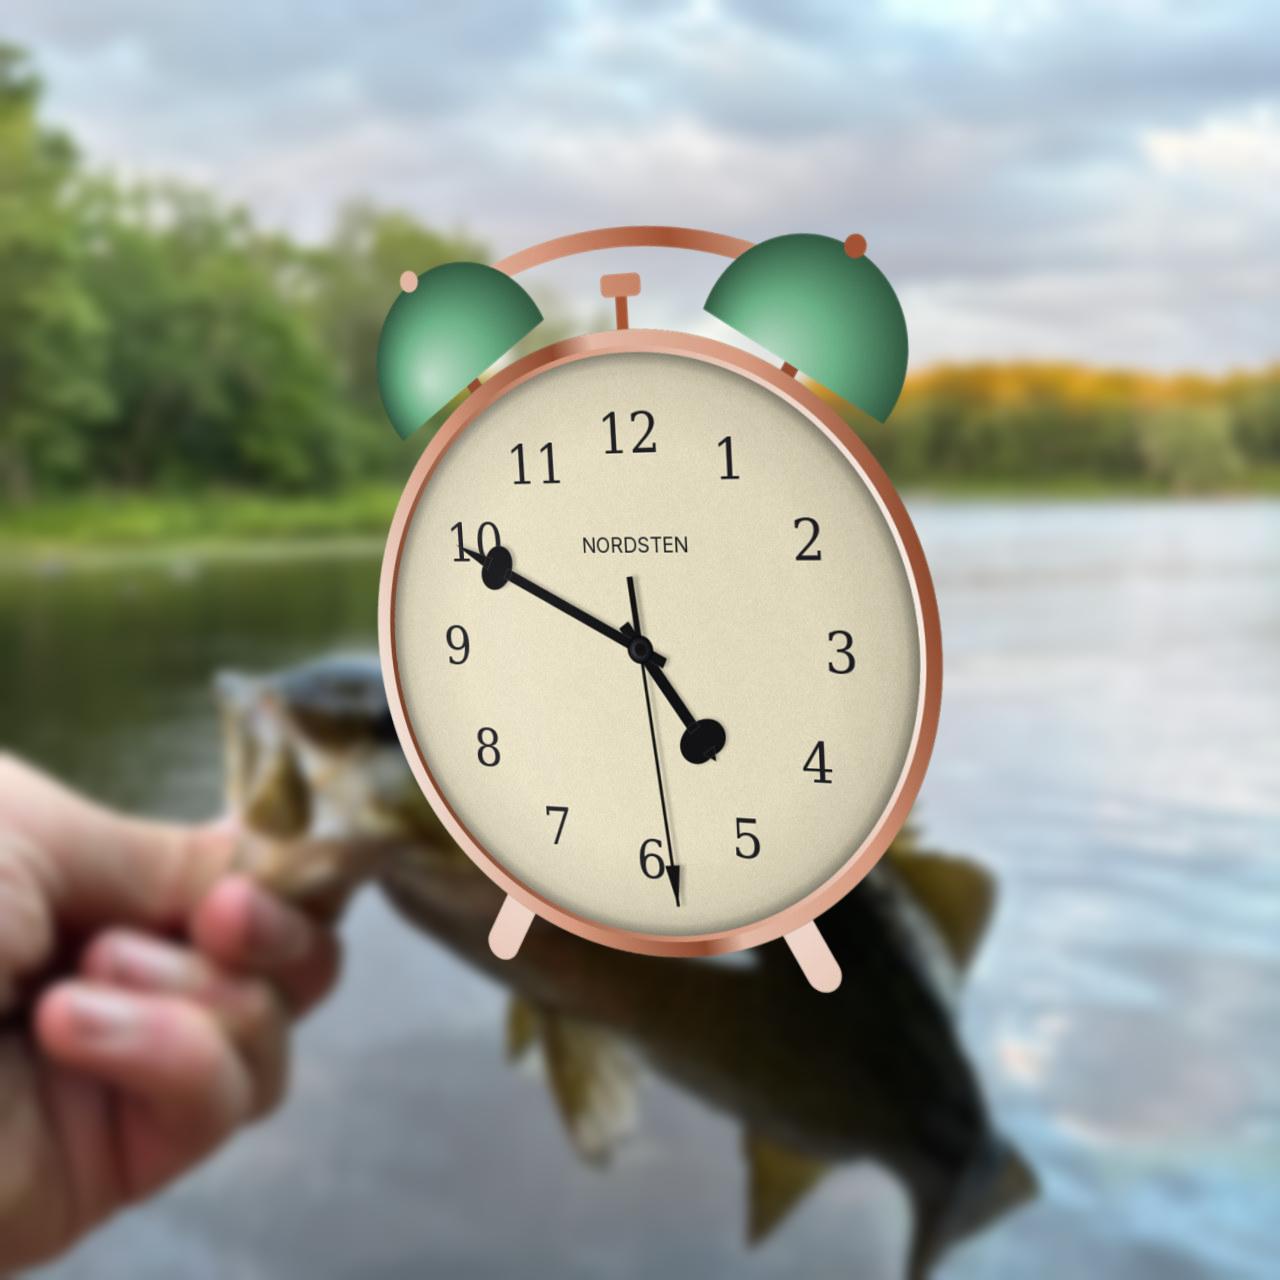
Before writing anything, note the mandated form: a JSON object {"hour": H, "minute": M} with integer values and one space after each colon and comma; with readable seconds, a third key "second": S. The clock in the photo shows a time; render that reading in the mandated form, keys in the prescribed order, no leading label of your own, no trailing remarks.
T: {"hour": 4, "minute": 49, "second": 29}
